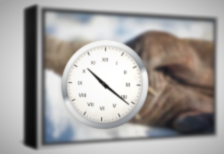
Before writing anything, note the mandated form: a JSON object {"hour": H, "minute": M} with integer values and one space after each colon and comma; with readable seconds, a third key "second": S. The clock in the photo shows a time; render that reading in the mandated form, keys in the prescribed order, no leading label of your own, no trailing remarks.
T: {"hour": 10, "minute": 21}
